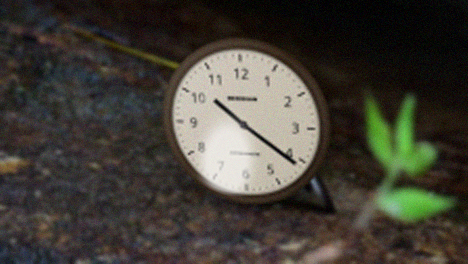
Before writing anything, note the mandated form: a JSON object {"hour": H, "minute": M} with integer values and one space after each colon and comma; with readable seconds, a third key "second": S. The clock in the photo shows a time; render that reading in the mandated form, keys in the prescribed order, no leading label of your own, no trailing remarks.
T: {"hour": 10, "minute": 21}
